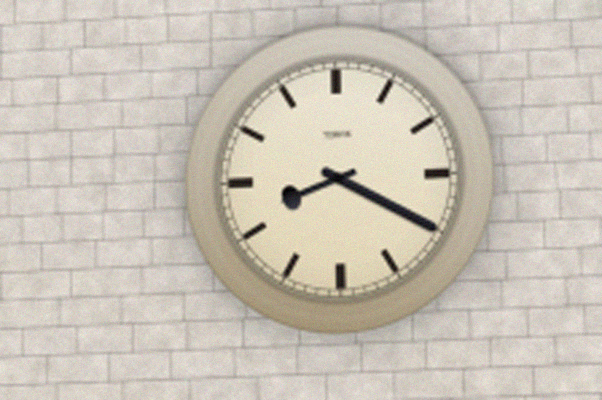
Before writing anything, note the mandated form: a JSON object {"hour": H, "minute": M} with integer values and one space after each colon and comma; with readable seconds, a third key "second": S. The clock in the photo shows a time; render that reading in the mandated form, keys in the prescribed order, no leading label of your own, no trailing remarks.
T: {"hour": 8, "minute": 20}
